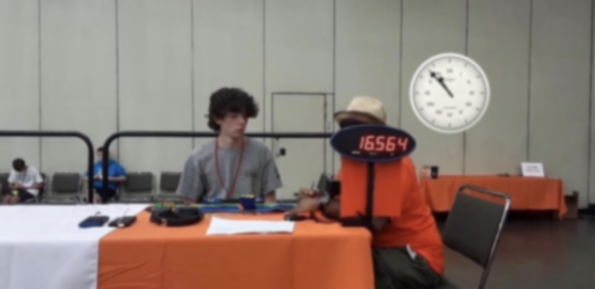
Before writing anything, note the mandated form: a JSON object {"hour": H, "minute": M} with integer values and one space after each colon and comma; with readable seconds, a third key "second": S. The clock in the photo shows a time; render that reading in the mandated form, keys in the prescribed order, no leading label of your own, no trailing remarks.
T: {"hour": 10, "minute": 53}
